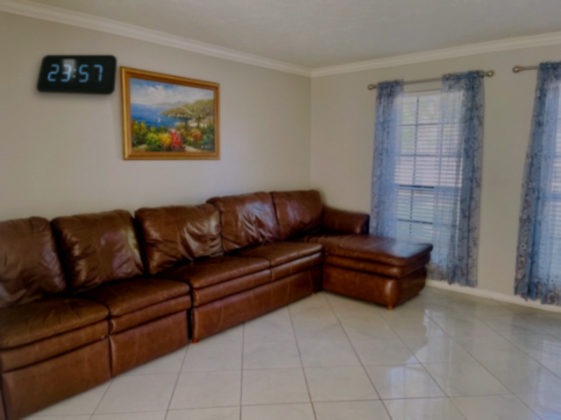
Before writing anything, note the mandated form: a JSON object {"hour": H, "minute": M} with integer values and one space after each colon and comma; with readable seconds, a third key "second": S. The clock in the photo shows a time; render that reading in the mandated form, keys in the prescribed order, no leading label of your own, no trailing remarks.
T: {"hour": 23, "minute": 57}
